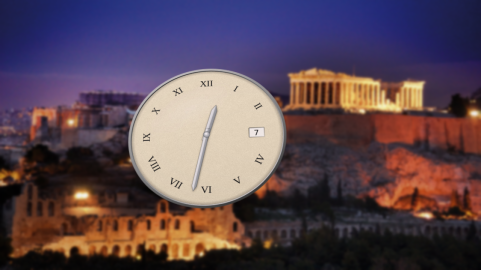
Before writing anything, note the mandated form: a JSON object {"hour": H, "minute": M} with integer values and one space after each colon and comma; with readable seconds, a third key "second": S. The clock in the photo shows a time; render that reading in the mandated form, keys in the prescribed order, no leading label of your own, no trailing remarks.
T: {"hour": 12, "minute": 32}
